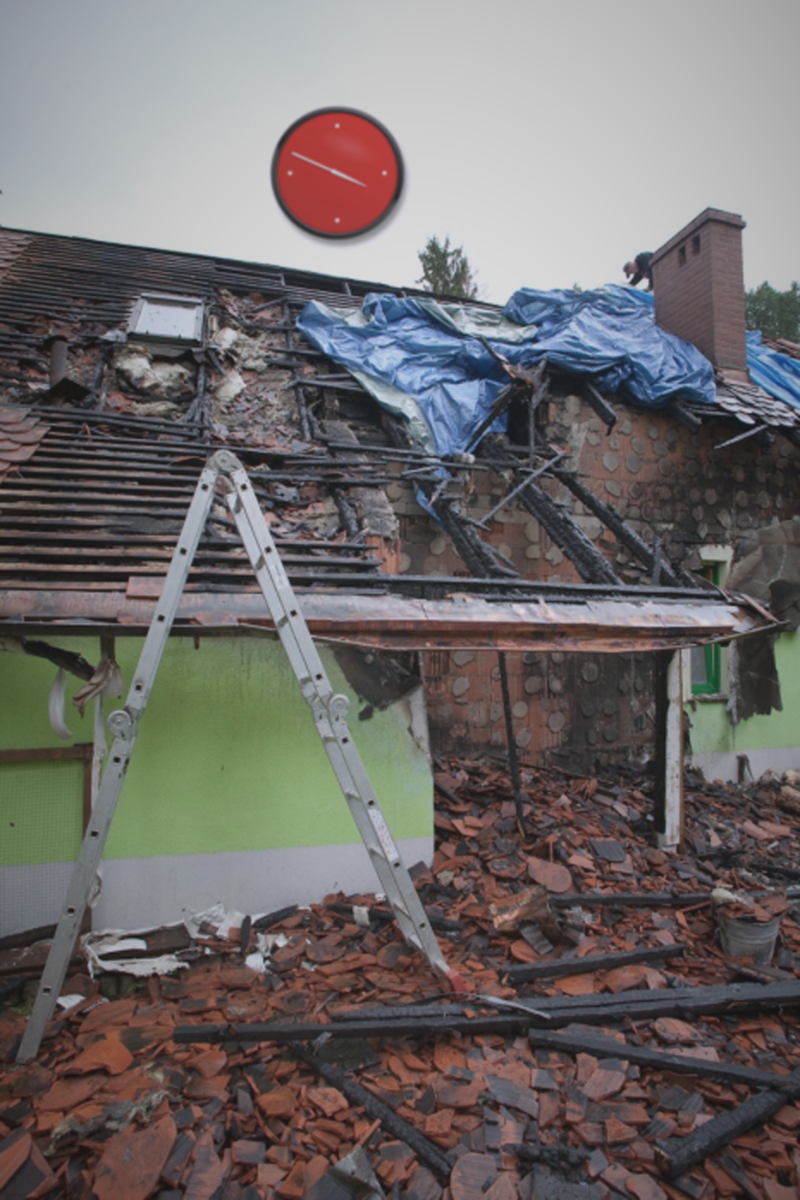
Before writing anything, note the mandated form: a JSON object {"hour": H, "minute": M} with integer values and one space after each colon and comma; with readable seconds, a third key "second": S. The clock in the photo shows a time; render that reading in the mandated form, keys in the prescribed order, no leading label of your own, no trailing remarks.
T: {"hour": 3, "minute": 49}
